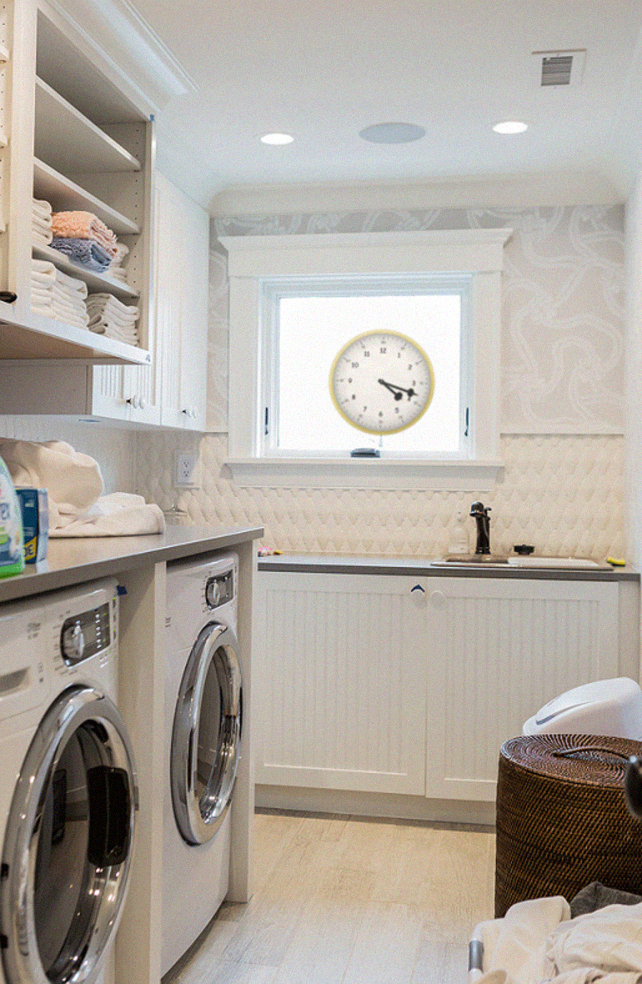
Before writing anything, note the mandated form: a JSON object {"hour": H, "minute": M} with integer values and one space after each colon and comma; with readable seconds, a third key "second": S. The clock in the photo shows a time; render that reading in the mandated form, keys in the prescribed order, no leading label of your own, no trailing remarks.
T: {"hour": 4, "minute": 18}
